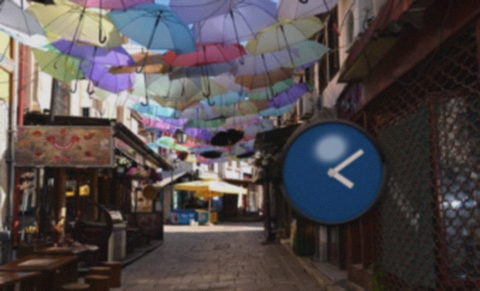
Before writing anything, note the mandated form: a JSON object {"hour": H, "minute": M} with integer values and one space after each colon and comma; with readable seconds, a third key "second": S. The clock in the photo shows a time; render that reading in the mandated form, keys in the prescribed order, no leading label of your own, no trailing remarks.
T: {"hour": 4, "minute": 9}
